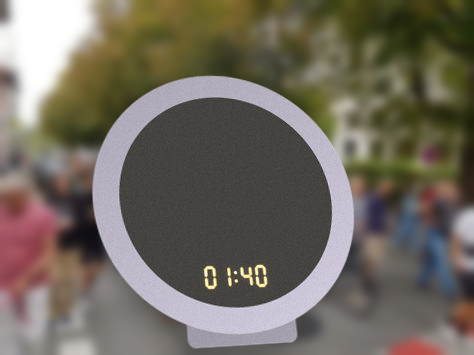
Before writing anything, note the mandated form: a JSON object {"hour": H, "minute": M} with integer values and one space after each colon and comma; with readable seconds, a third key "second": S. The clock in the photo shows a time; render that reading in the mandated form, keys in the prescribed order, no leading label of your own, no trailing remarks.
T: {"hour": 1, "minute": 40}
